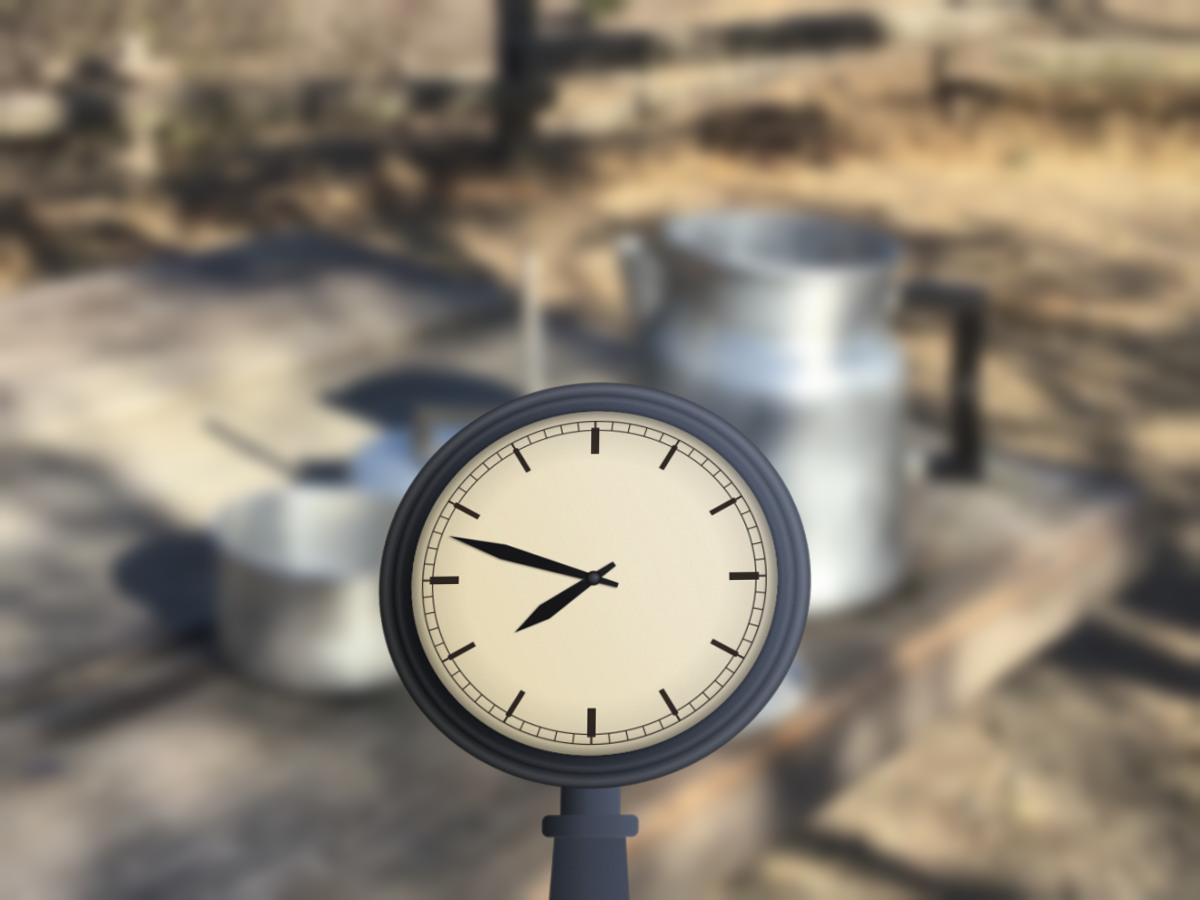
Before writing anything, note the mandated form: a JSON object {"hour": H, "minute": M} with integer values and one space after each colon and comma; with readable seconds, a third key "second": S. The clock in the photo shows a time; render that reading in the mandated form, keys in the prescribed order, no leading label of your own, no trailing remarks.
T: {"hour": 7, "minute": 48}
